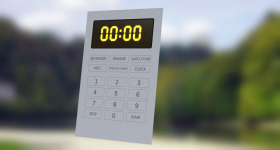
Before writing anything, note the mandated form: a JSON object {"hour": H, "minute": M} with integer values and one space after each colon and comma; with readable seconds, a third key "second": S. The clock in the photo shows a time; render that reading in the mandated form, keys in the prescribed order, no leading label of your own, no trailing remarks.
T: {"hour": 0, "minute": 0}
